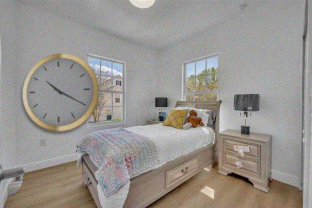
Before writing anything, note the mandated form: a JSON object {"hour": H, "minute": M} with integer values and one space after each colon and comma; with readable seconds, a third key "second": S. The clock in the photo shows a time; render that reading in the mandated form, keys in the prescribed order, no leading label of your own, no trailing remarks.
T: {"hour": 10, "minute": 20}
